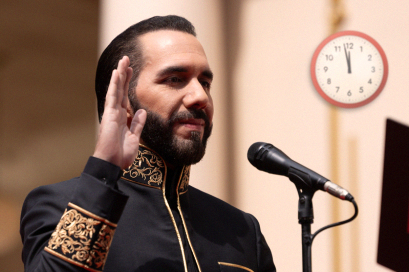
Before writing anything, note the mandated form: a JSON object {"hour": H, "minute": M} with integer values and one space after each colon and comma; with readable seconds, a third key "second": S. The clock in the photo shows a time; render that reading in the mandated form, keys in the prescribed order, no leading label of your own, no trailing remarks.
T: {"hour": 11, "minute": 58}
